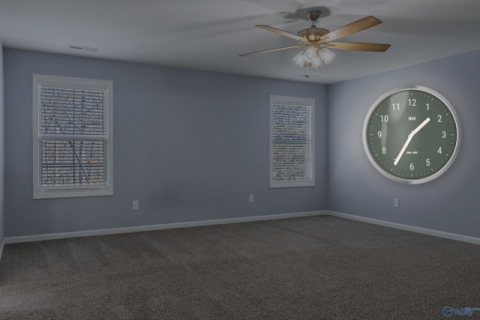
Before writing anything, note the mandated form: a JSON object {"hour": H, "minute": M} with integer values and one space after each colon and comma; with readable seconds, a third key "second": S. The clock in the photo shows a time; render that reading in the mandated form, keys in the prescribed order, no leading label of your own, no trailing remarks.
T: {"hour": 1, "minute": 35}
